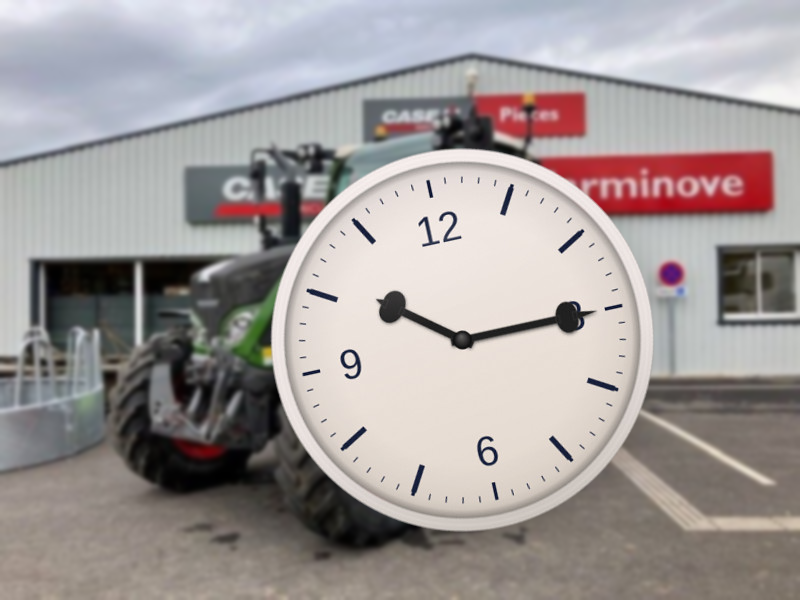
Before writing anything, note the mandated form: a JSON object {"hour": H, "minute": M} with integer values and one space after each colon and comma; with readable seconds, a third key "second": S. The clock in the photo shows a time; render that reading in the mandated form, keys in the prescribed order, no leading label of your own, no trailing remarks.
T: {"hour": 10, "minute": 15}
